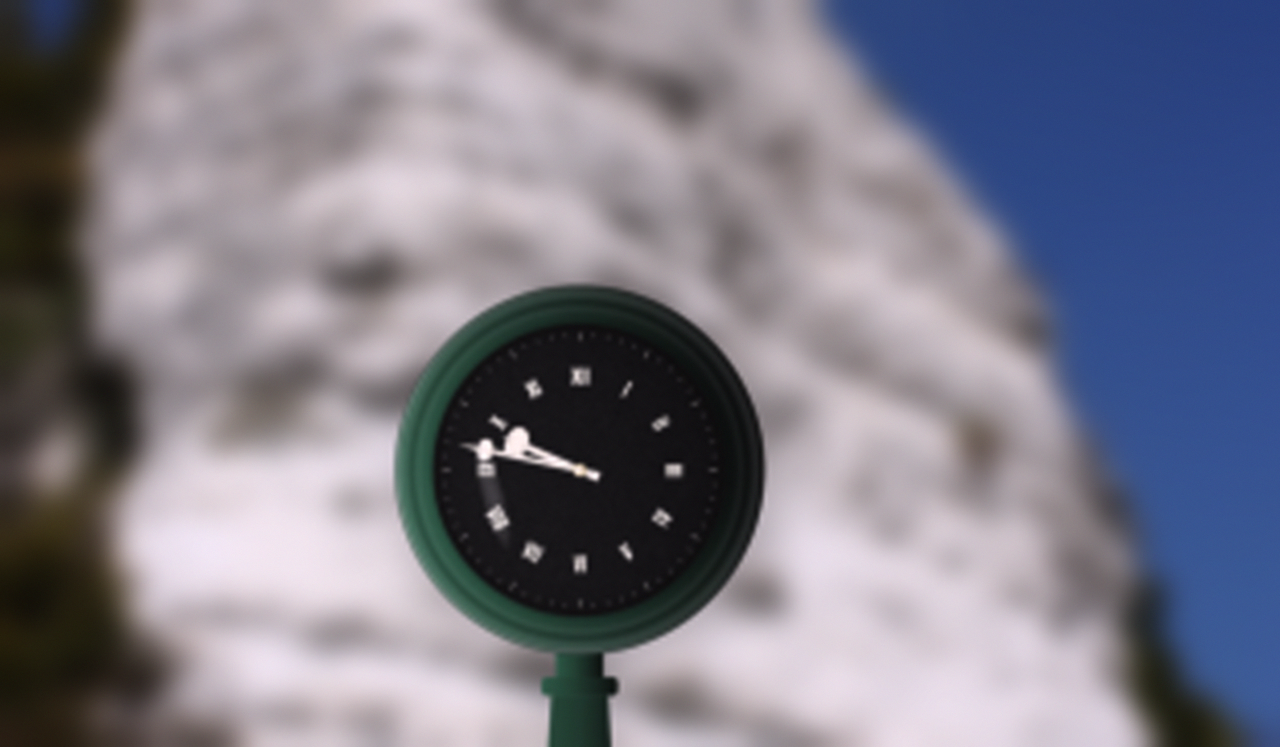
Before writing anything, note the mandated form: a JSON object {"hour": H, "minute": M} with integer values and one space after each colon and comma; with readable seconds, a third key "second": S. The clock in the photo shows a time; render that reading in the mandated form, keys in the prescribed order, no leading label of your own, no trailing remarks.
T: {"hour": 9, "minute": 47}
